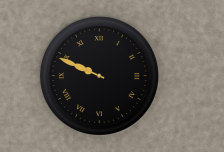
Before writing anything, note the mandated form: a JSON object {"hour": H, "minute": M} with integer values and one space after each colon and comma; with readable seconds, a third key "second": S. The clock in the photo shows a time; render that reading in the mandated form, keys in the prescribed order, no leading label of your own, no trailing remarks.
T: {"hour": 9, "minute": 49}
